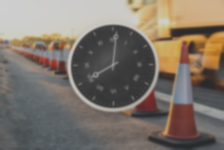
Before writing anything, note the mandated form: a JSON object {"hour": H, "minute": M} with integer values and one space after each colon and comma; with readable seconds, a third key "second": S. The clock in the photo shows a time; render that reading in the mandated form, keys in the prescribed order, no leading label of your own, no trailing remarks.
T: {"hour": 8, "minute": 1}
